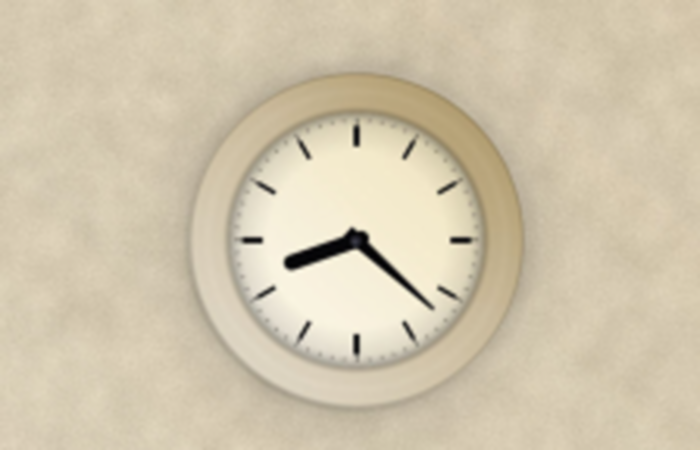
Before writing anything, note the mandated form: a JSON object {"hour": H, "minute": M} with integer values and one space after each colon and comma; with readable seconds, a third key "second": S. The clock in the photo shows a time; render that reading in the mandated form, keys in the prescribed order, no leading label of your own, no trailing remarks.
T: {"hour": 8, "minute": 22}
